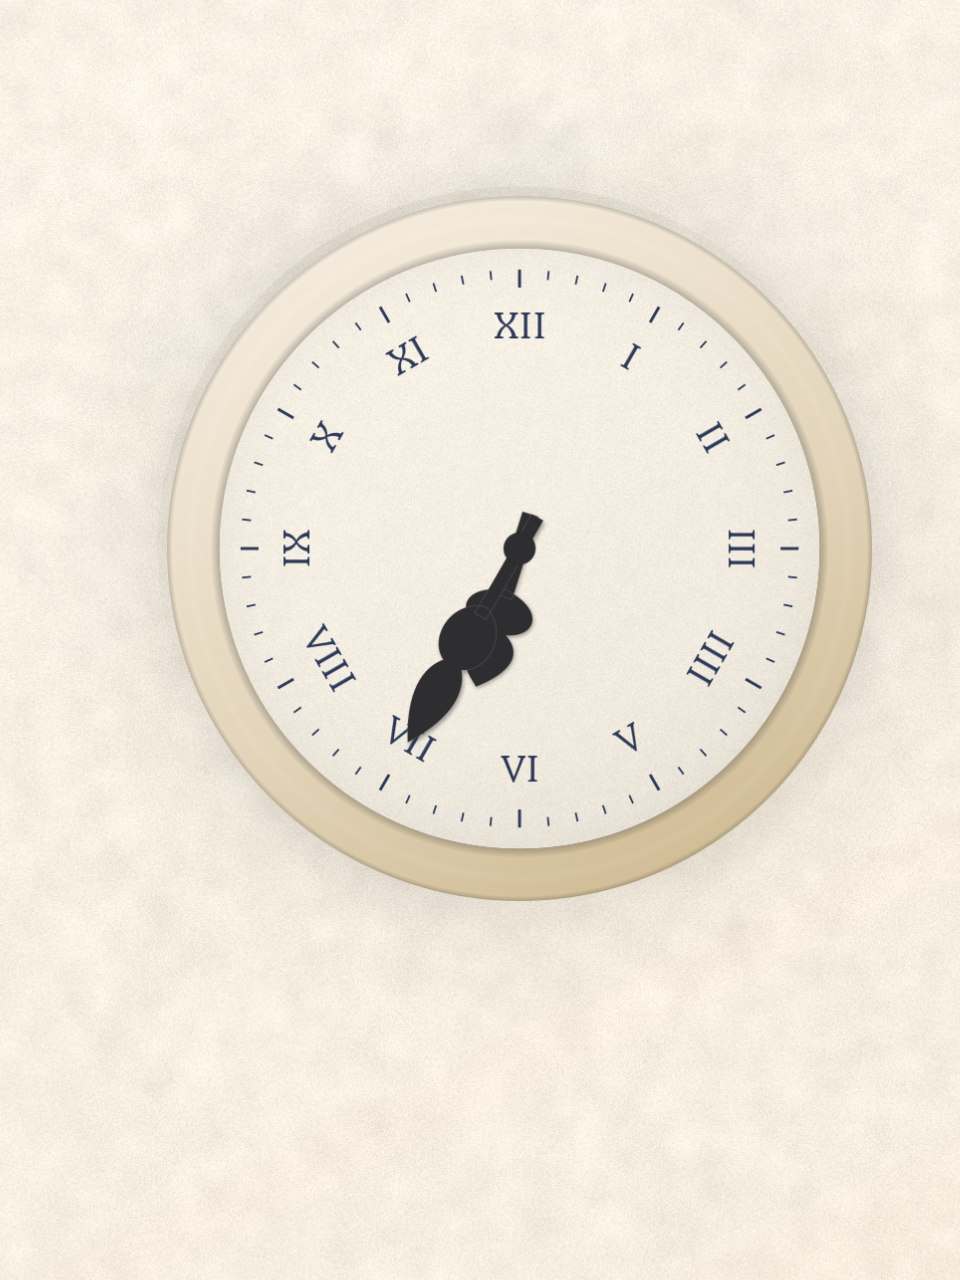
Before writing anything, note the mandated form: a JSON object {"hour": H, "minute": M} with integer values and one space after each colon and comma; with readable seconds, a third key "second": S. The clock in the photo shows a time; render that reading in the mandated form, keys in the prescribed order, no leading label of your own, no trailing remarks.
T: {"hour": 6, "minute": 35}
